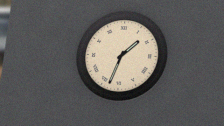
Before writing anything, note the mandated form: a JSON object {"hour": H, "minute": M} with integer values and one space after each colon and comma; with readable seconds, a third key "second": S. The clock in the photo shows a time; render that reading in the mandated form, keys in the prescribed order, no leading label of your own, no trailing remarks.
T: {"hour": 1, "minute": 33}
